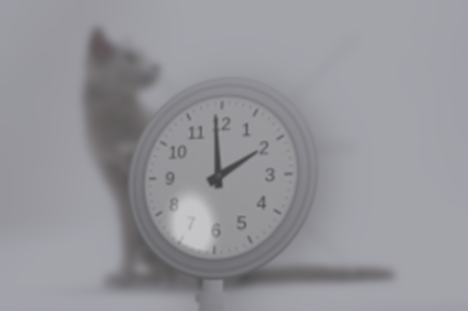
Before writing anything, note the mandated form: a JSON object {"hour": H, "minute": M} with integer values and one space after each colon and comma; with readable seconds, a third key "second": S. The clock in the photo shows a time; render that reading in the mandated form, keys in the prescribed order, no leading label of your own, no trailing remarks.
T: {"hour": 1, "minute": 59}
